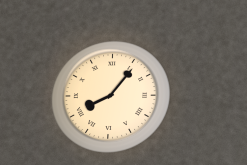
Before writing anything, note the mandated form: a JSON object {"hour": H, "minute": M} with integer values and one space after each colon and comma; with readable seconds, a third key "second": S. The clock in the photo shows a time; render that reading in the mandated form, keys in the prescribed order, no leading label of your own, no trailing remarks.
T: {"hour": 8, "minute": 6}
